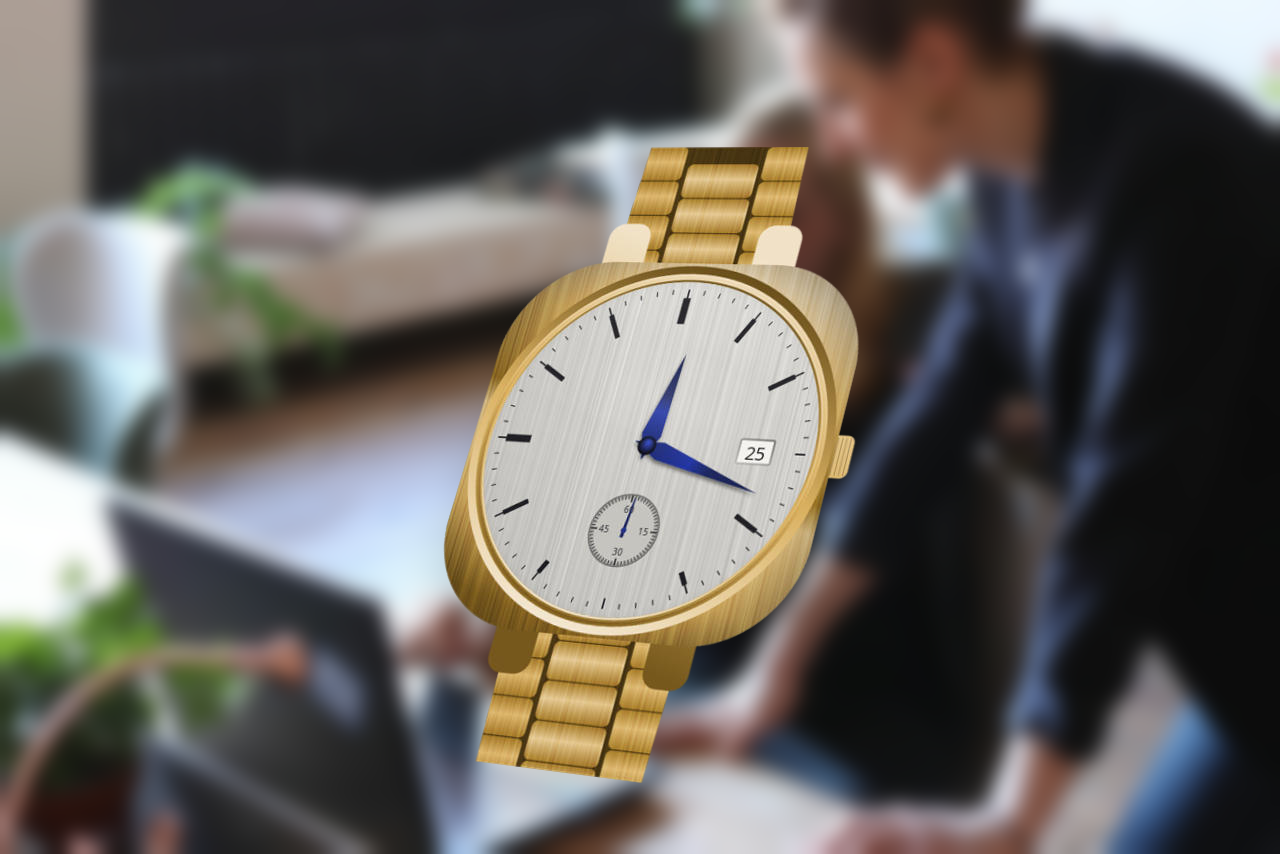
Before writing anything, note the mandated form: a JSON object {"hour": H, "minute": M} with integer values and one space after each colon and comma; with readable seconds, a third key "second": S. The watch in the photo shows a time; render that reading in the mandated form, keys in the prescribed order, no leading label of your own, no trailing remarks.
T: {"hour": 12, "minute": 18, "second": 1}
